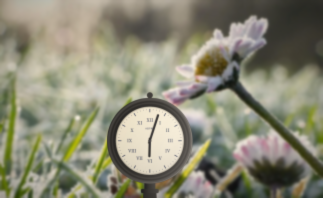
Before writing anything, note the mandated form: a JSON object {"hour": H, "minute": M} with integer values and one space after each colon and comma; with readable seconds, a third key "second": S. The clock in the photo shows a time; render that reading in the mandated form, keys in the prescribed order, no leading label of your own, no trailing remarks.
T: {"hour": 6, "minute": 3}
